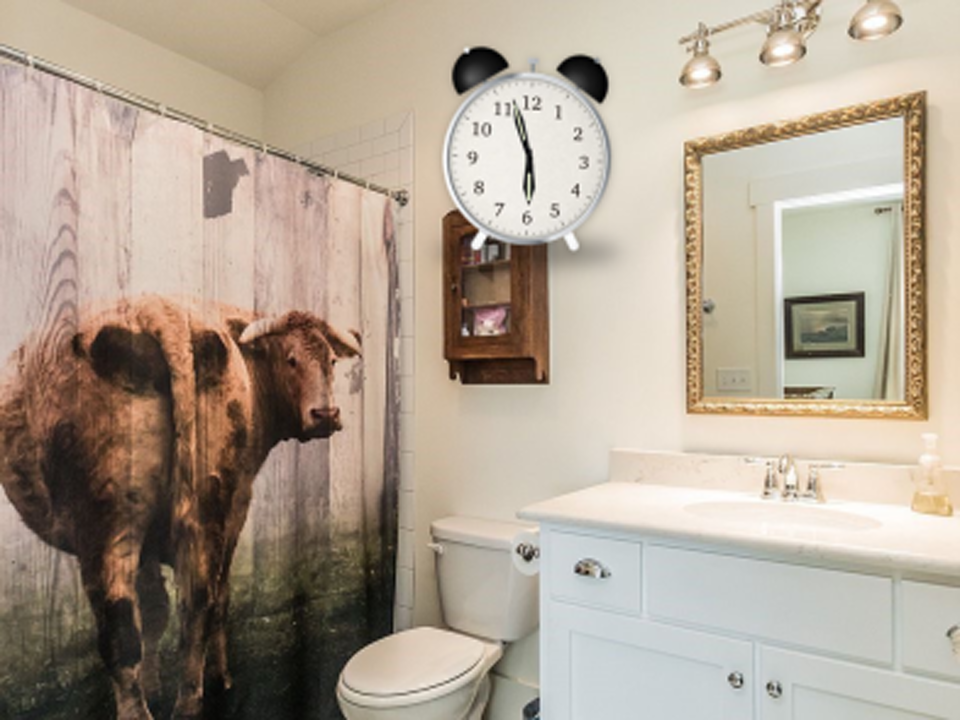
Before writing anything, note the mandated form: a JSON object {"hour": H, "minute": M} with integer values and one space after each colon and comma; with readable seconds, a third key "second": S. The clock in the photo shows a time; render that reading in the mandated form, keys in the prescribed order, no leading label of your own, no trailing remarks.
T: {"hour": 5, "minute": 57}
